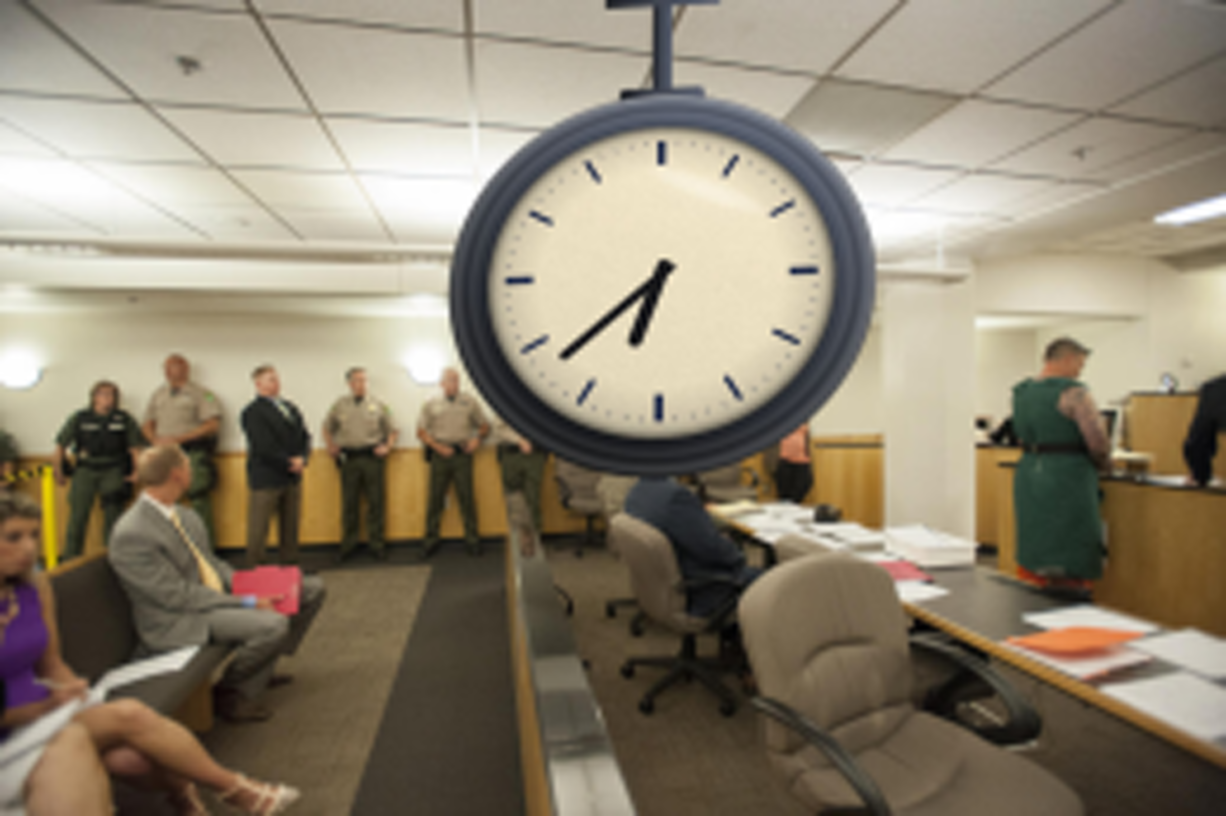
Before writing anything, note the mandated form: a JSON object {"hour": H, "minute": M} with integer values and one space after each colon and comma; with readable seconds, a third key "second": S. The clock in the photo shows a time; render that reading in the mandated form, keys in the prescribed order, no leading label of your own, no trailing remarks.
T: {"hour": 6, "minute": 38}
